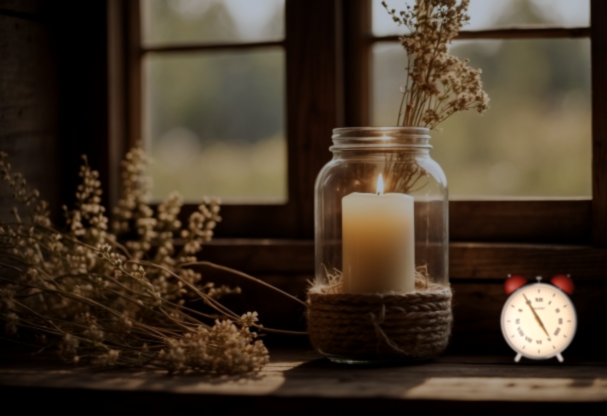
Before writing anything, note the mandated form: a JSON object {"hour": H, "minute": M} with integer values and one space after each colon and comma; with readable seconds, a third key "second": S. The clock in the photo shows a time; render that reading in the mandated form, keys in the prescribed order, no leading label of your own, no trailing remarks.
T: {"hour": 4, "minute": 55}
